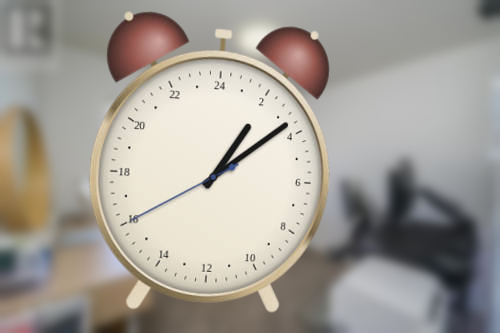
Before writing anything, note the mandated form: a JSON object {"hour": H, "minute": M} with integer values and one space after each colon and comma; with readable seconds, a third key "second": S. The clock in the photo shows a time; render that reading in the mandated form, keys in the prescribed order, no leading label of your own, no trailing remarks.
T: {"hour": 2, "minute": 8, "second": 40}
